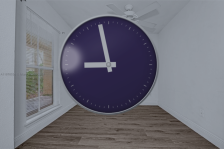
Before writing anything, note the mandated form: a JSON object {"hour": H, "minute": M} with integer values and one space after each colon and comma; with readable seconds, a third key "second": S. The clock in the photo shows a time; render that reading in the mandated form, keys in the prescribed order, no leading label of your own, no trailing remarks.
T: {"hour": 8, "minute": 58}
